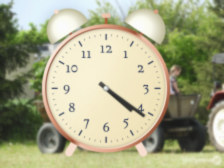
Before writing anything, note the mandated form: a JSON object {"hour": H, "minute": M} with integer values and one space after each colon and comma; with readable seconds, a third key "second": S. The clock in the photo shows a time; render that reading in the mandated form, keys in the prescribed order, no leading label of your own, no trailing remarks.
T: {"hour": 4, "minute": 21}
